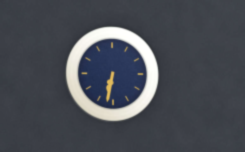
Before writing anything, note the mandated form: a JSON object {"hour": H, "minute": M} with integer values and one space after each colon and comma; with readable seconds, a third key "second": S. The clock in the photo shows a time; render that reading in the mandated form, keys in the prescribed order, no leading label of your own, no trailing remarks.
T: {"hour": 6, "minute": 32}
